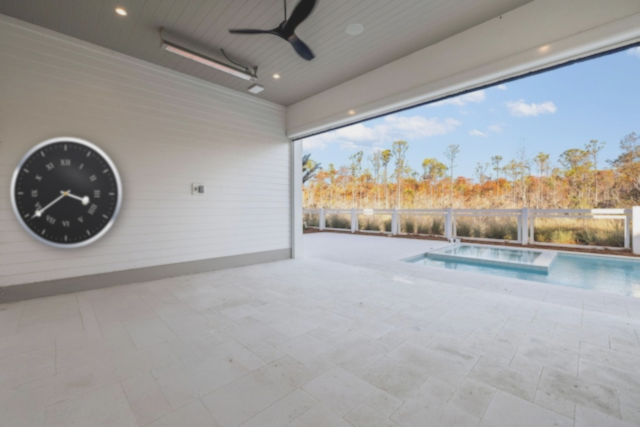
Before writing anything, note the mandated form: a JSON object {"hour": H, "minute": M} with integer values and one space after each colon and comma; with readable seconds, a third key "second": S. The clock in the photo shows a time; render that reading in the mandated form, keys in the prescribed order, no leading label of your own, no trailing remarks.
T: {"hour": 3, "minute": 39}
